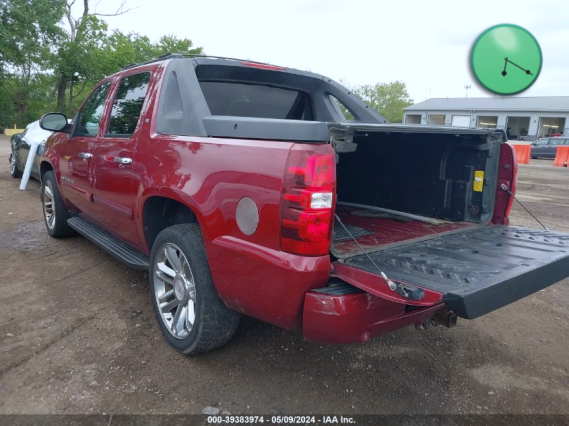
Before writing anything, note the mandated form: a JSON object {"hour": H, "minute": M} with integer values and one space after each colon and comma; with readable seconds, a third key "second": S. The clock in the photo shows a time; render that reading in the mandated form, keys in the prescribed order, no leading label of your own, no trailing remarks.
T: {"hour": 6, "minute": 20}
